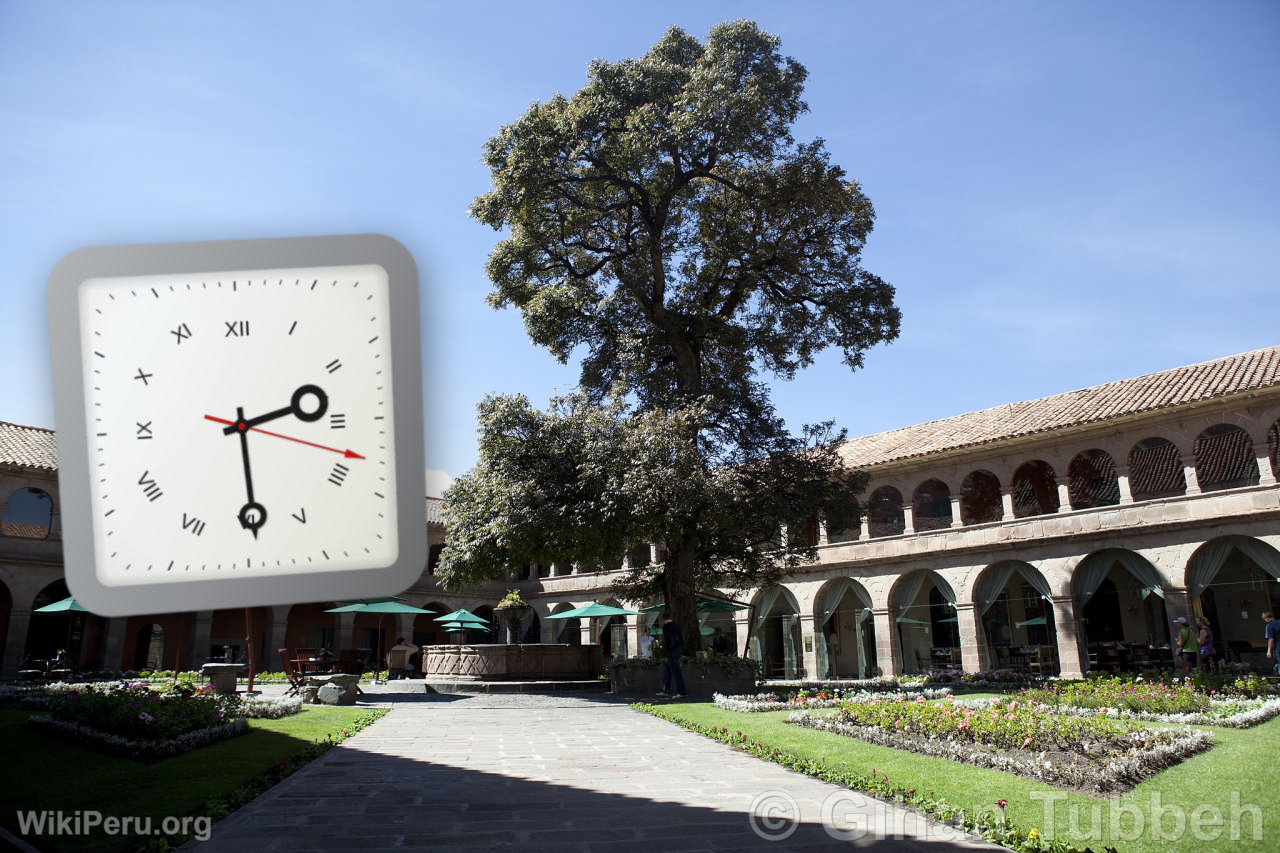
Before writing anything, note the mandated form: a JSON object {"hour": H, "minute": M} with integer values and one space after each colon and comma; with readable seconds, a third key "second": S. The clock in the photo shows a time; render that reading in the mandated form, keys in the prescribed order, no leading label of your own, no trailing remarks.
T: {"hour": 2, "minute": 29, "second": 18}
